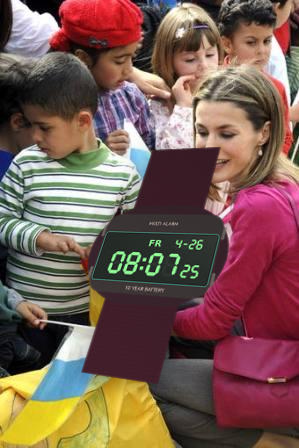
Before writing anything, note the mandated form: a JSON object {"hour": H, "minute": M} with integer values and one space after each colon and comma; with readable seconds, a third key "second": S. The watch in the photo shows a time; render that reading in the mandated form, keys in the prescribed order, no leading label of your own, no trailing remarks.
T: {"hour": 8, "minute": 7, "second": 25}
